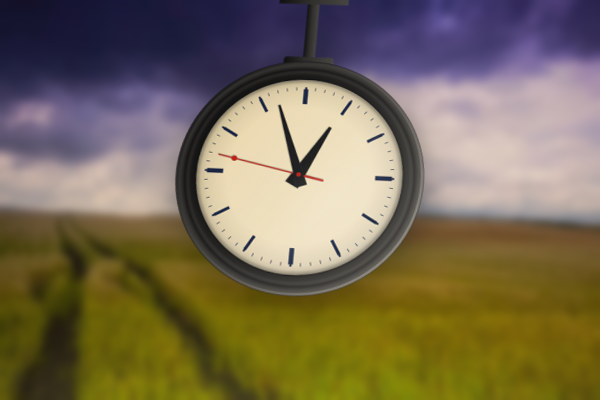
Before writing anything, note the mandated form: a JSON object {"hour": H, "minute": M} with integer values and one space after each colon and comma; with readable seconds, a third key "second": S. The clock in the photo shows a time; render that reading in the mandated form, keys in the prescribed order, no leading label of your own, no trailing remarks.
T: {"hour": 12, "minute": 56, "second": 47}
